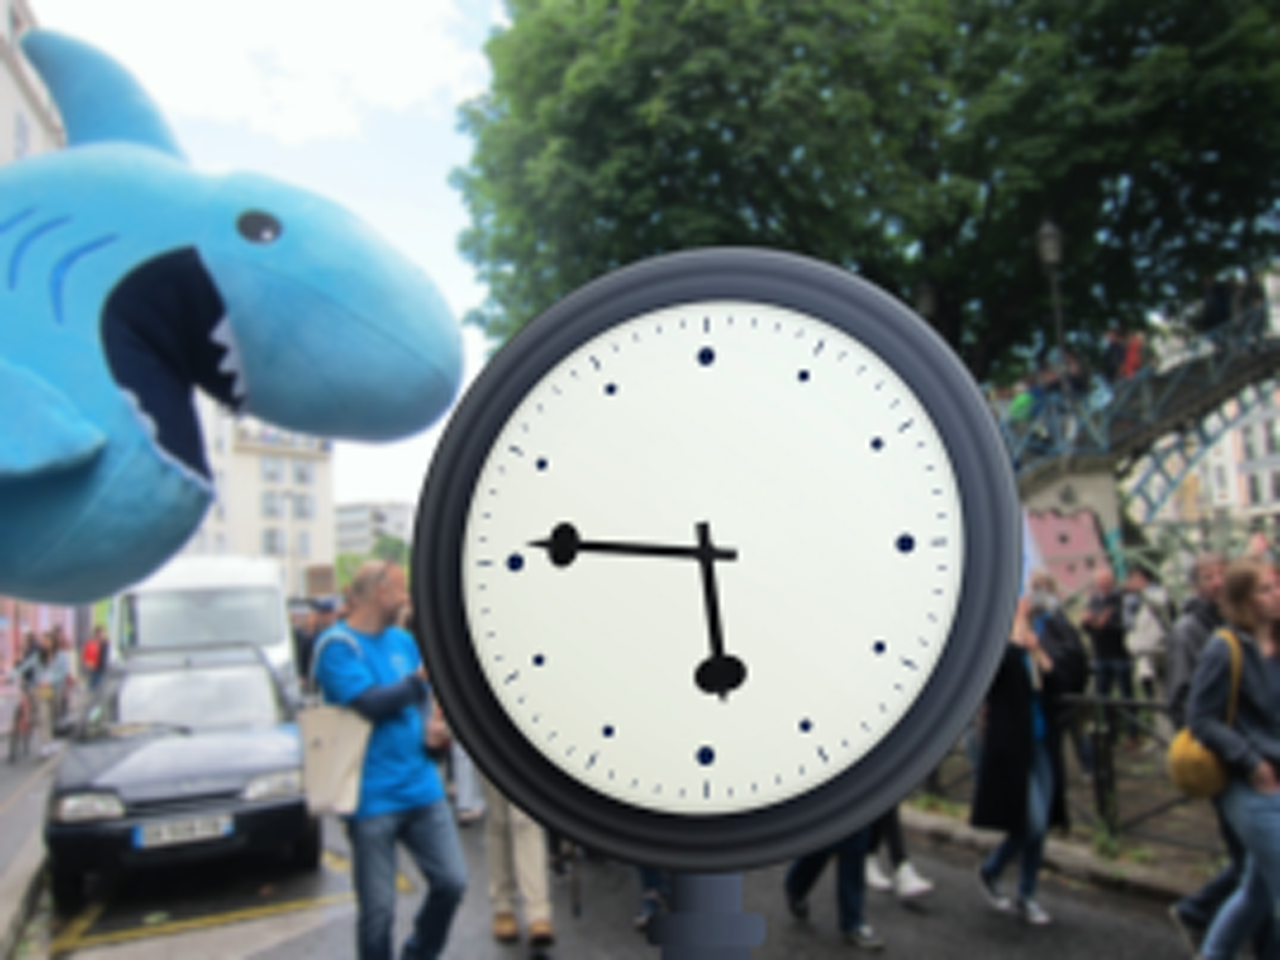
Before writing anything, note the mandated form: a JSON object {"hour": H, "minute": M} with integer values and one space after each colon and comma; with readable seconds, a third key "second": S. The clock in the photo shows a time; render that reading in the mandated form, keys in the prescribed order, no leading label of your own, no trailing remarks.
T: {"hour": 5, "minute": 46}
